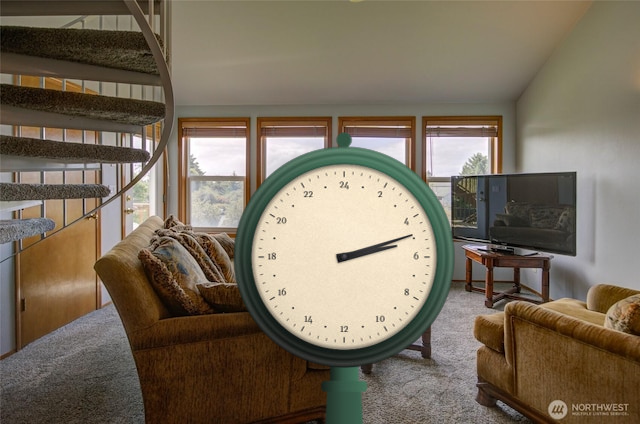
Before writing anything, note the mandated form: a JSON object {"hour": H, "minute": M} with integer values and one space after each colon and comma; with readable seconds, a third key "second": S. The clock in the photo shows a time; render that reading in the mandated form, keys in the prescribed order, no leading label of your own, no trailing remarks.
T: {"hour": 5, "minute": 12}
